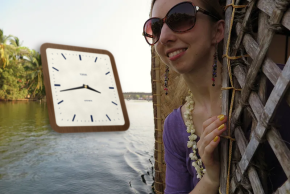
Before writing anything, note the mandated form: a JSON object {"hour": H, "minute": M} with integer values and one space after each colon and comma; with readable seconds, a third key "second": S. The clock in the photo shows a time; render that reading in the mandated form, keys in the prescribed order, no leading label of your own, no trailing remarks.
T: {"hour": 3, "minute": 43}
